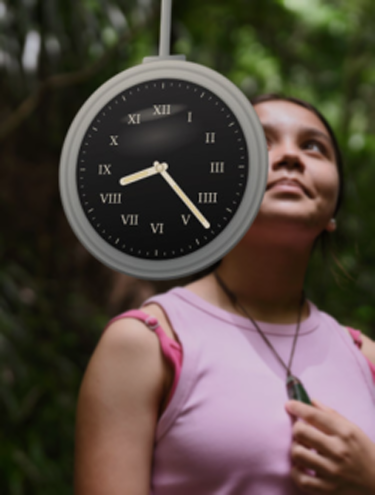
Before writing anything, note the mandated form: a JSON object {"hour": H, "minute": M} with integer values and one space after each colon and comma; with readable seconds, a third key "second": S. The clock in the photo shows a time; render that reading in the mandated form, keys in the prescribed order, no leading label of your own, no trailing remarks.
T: {"hour": 8, "minute": 23}
